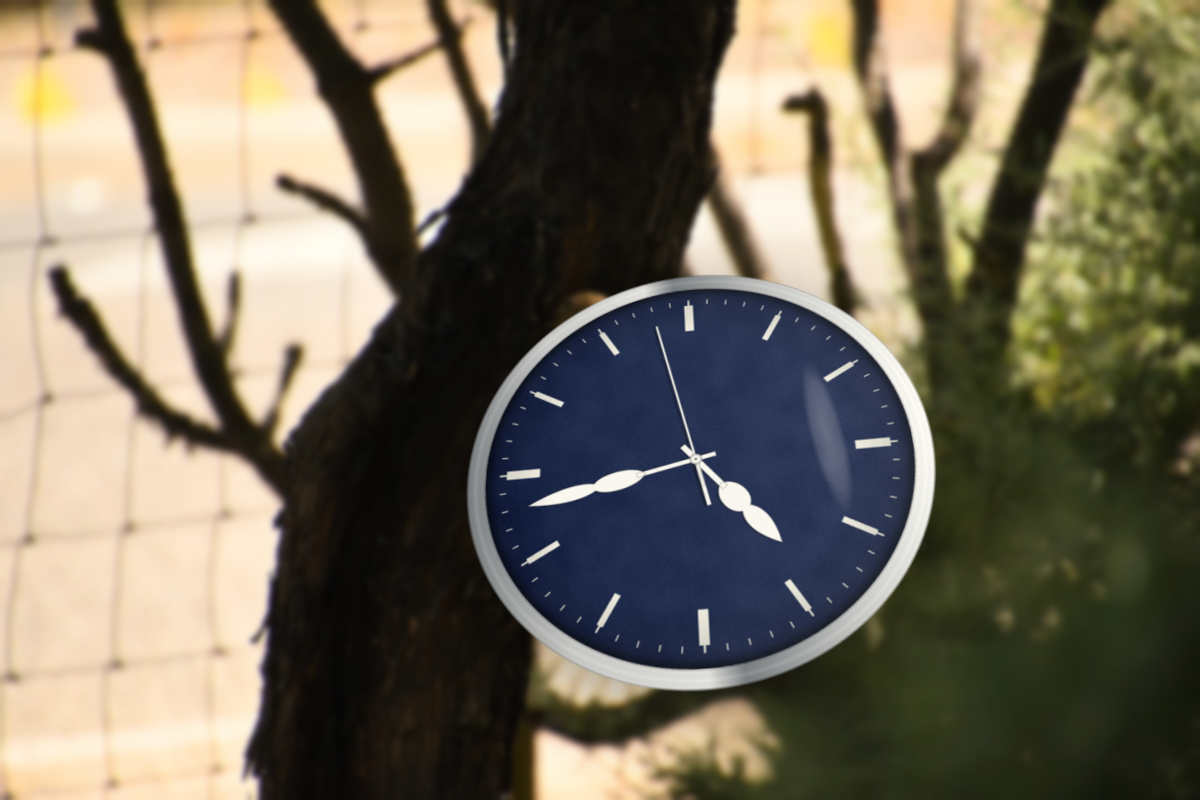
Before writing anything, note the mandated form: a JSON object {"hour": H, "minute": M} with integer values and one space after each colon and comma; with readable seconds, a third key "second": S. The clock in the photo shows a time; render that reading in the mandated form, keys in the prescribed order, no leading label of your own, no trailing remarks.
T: {"hour": 4, "minute": 42, "second": 58}
